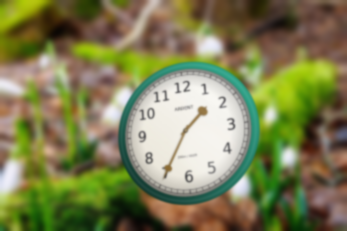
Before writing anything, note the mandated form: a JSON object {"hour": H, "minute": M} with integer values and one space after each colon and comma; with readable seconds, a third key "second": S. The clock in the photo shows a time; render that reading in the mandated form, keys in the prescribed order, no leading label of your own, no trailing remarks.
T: {"hour": 1, "minute": 35}
